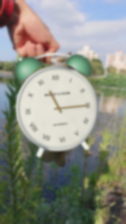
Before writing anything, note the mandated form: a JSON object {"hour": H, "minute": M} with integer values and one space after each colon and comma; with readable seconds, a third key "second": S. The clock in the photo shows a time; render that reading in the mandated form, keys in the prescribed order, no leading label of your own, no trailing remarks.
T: {"hour": 11, "minute": 15}
